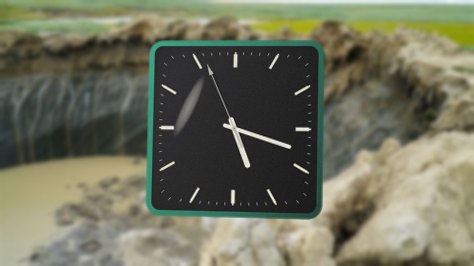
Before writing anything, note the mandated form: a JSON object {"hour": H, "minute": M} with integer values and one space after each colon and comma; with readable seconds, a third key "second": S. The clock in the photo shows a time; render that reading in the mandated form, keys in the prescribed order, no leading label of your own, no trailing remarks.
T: {"hour": 5, "minute": 17, "second": 56}
